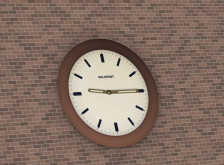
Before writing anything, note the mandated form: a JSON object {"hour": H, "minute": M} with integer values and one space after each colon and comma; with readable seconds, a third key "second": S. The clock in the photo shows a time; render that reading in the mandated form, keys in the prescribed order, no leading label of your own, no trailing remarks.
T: {"hour": 9, "minute": 15}
